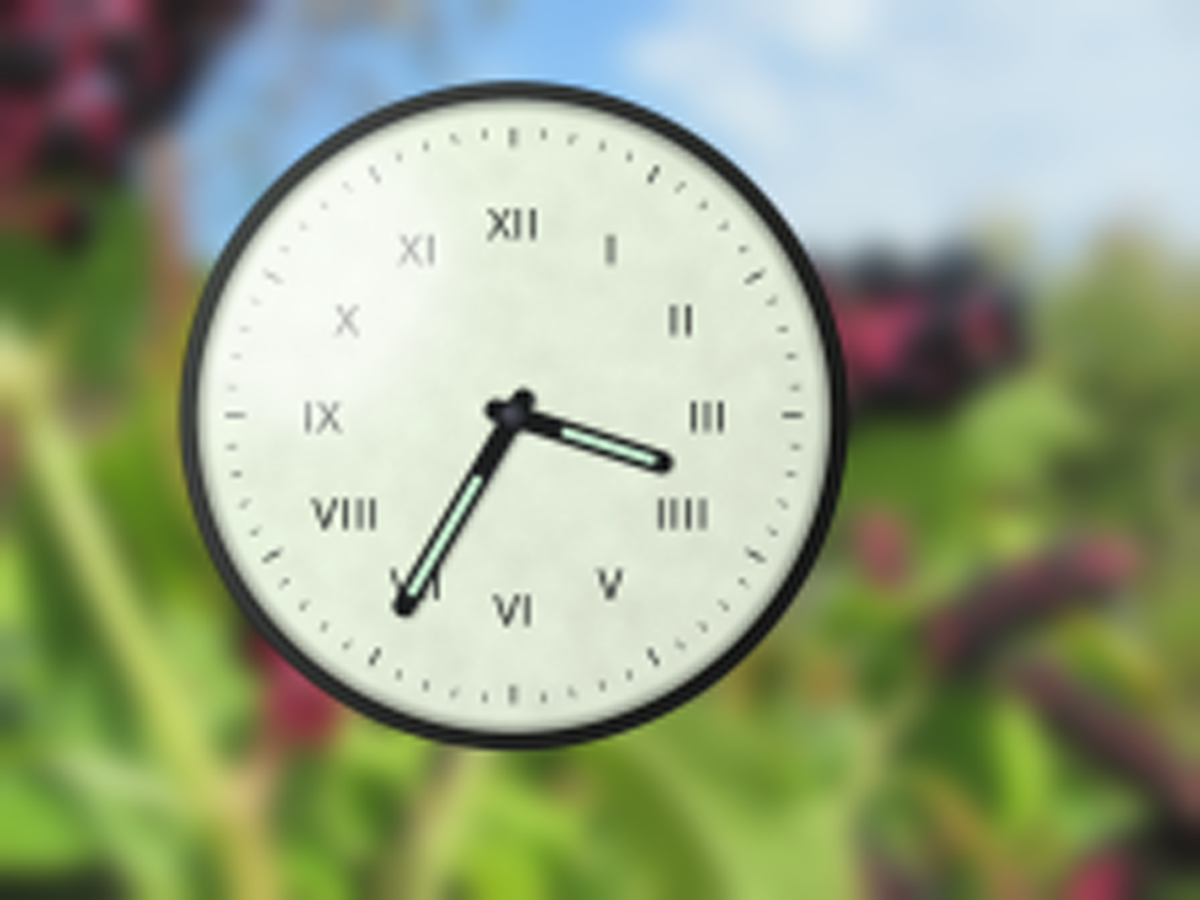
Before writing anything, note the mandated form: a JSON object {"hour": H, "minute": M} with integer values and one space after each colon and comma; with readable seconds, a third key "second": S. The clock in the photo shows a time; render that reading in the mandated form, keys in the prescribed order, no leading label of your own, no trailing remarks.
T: {"hour": 3, "minute": 35}
